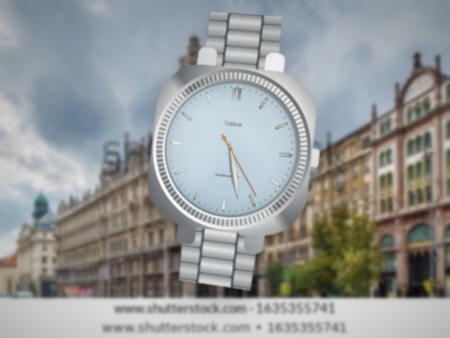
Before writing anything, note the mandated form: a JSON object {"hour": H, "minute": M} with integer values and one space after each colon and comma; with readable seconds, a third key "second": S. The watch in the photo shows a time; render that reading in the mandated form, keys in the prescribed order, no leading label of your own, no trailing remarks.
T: {"hour": 5, "minute": 27, "second": 24}
